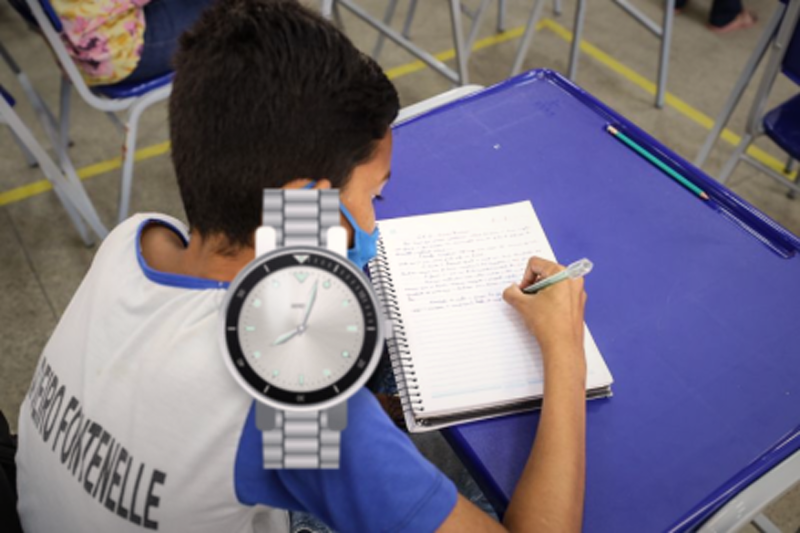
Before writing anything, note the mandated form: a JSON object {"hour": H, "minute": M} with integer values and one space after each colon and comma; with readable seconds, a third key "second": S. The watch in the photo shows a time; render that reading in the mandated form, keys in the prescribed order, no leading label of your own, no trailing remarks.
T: {"hour": 8, "minute": 3}
